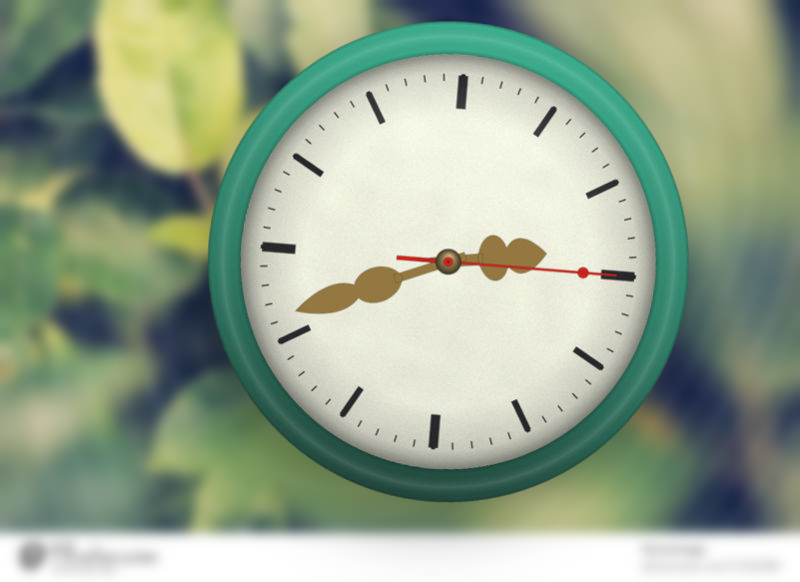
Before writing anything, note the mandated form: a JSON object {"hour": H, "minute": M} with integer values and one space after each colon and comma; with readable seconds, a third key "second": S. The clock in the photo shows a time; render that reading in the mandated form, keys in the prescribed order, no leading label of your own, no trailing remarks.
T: {"hour": 2, "minute": 41, "second": 15}
